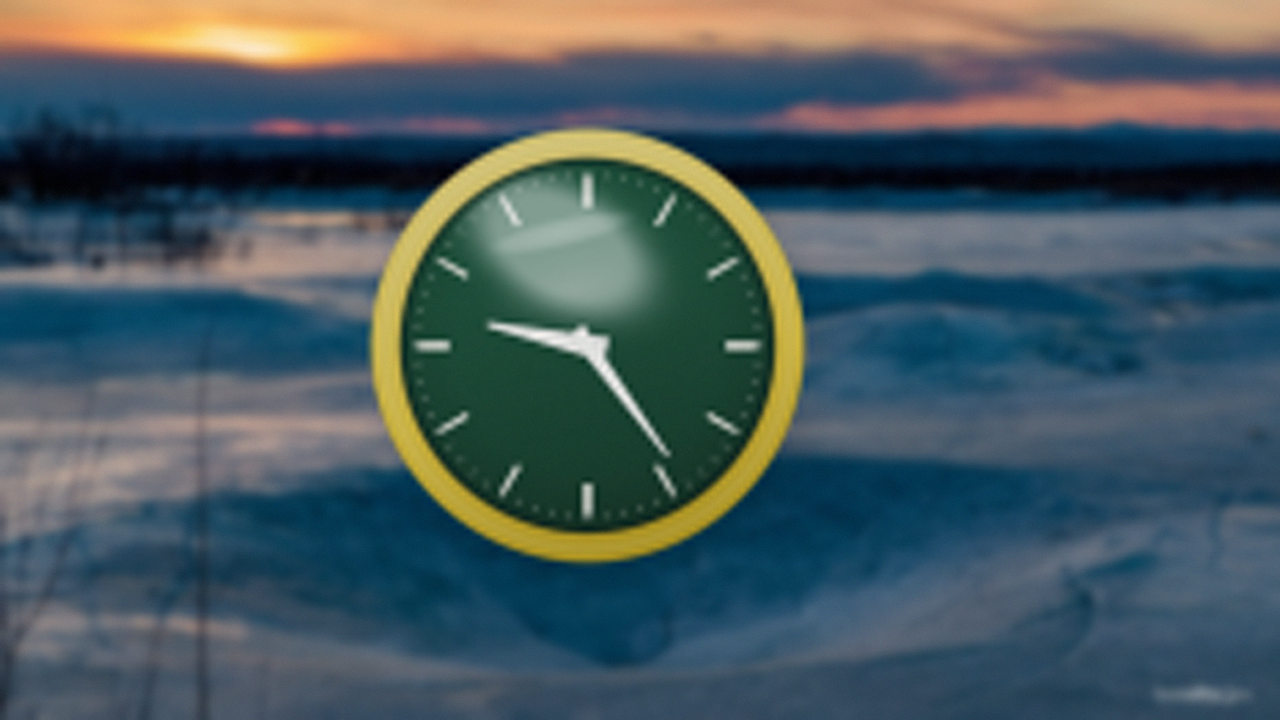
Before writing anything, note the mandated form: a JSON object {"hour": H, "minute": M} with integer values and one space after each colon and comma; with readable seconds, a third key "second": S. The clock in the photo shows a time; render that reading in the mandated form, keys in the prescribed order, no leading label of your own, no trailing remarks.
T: {"hour": 9, "minute": 24}
